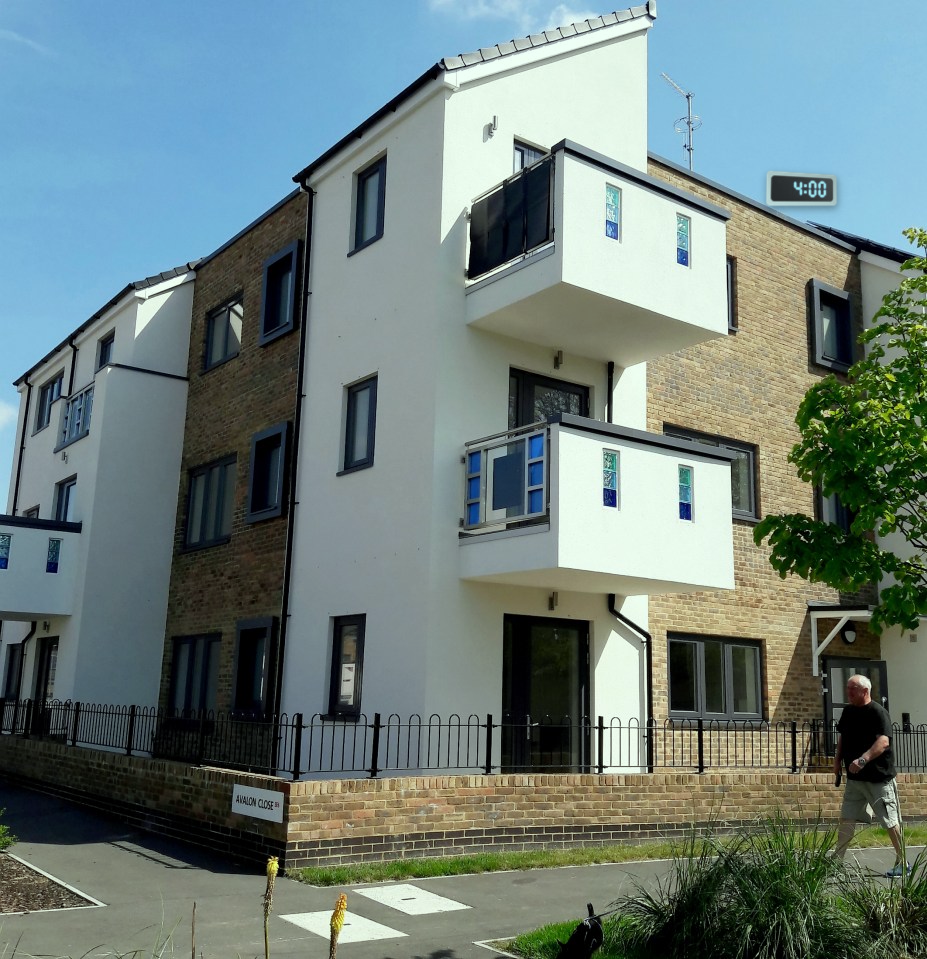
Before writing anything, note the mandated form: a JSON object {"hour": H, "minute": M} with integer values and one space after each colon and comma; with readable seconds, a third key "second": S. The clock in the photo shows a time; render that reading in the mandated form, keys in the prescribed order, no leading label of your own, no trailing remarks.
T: {"hour": 4, "minute": 0}
